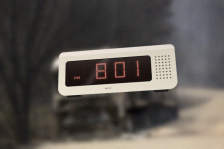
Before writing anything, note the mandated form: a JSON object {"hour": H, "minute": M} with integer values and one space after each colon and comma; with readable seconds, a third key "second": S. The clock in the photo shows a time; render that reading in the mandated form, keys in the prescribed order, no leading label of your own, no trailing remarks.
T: {"hour": 8, "minute": 1}
